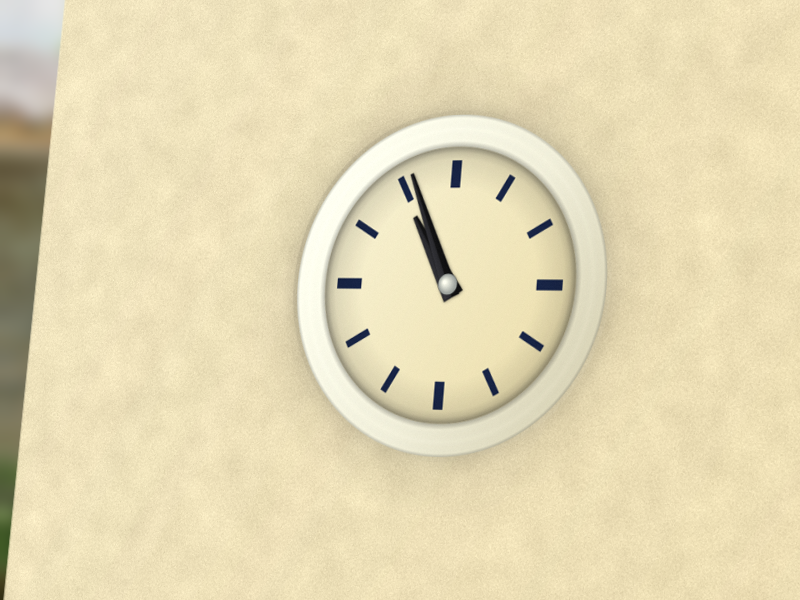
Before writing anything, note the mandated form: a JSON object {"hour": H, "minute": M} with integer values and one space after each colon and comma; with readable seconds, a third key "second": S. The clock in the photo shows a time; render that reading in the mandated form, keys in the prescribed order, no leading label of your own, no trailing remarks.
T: {"hour": 10, "minute": 56}
